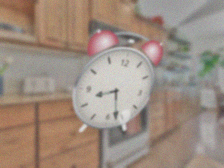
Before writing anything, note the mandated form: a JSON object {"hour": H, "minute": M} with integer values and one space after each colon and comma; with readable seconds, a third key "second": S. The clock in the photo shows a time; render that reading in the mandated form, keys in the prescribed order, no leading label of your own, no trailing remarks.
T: {"hour": 8, "minute": 27}
